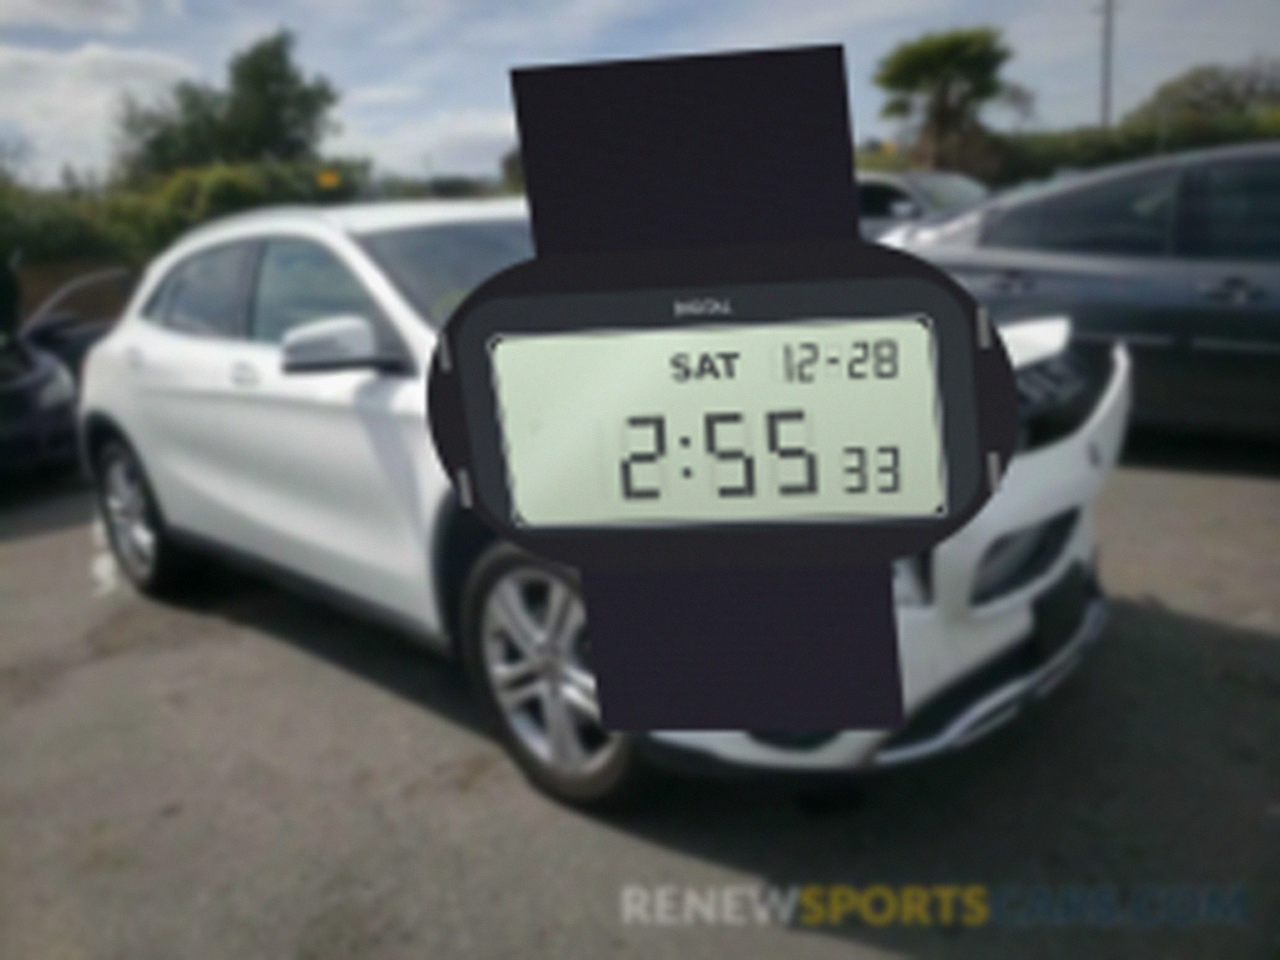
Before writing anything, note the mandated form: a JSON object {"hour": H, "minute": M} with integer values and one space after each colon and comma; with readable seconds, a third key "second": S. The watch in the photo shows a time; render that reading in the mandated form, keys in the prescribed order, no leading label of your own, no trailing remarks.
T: {"hour": 2, "minute": 55, "second": 33}
